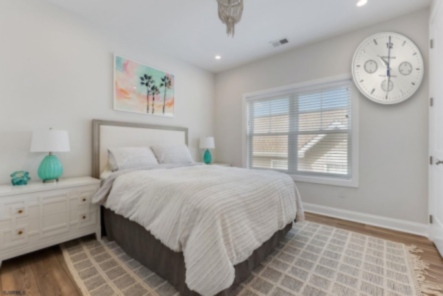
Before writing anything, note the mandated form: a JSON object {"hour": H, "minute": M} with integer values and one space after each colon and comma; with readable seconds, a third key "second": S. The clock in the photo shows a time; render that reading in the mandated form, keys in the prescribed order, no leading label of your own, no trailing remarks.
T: {"hour": 10, "minute": 30}
